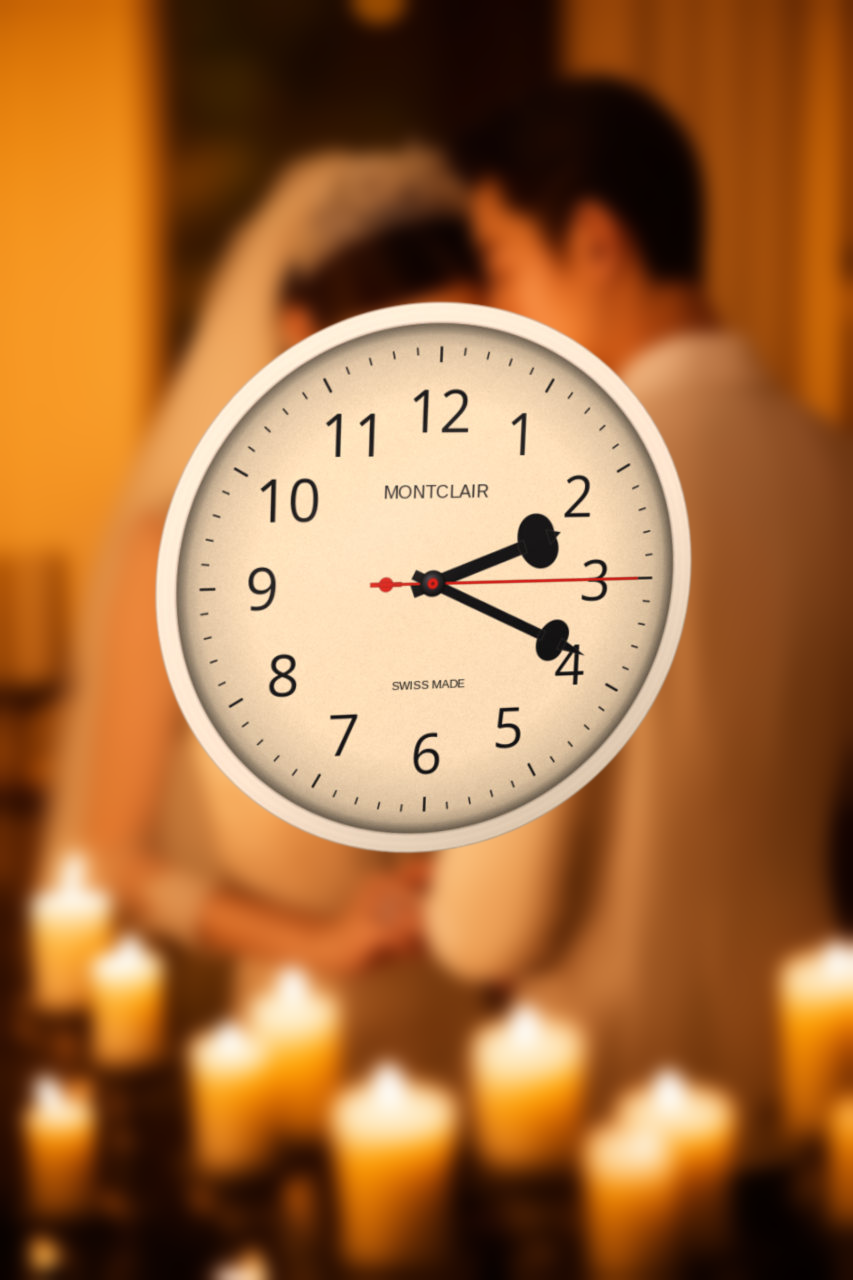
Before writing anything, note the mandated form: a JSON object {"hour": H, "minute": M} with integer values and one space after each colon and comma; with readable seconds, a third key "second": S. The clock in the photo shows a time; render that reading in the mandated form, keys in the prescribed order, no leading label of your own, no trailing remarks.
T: {"hour": 2, "minute": 19, "second": 15}
